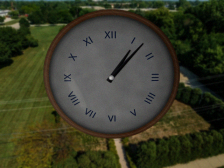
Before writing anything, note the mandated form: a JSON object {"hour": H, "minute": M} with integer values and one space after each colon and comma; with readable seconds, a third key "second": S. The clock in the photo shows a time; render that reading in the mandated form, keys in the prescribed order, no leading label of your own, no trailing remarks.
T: {"hour": 1, "minute": 7}
